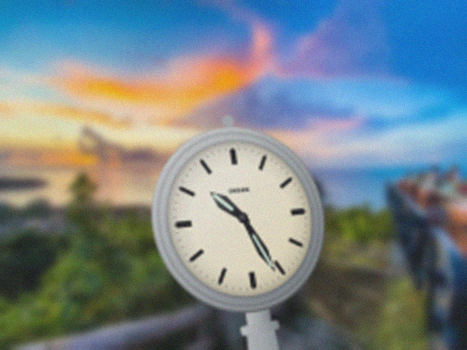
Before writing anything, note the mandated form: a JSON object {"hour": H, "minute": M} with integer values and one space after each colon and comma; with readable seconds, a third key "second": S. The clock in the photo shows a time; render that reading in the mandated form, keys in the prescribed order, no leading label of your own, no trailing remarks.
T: {"hour": 10, "minute": 26}
